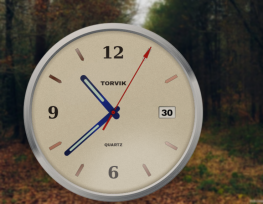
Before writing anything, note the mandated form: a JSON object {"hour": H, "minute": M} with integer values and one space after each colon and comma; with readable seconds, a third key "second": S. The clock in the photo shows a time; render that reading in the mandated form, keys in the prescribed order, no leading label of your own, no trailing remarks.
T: {"hour": 10, "minute": 38, "second": 5}
